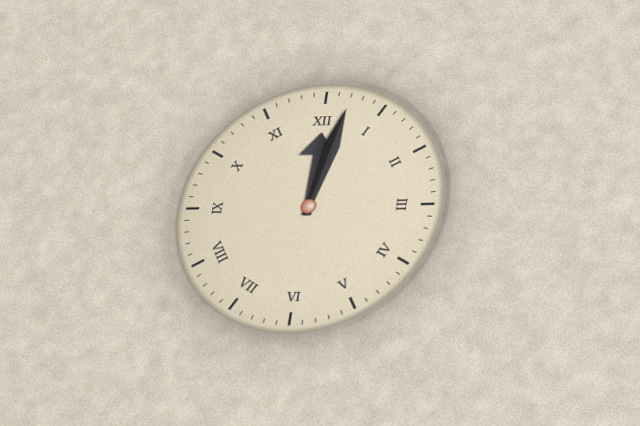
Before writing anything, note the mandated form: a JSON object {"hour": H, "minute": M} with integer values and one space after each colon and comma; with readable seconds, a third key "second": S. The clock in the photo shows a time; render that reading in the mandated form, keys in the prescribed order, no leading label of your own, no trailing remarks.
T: {"hour": 12, "minute": 2}
